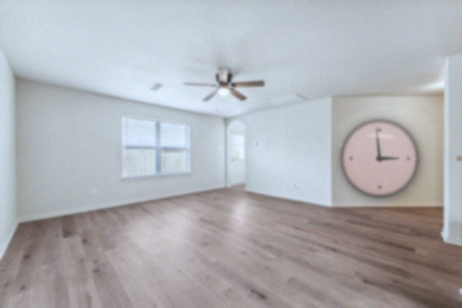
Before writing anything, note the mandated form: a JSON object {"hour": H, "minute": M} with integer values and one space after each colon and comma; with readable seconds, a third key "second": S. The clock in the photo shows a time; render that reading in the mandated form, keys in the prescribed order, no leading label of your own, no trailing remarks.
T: {"hour": 2, "minute": 59}
